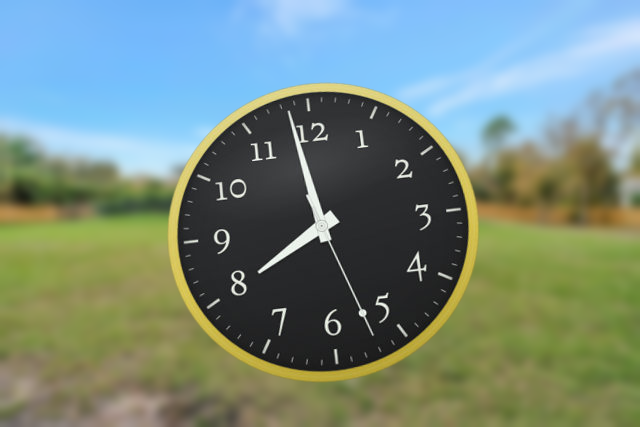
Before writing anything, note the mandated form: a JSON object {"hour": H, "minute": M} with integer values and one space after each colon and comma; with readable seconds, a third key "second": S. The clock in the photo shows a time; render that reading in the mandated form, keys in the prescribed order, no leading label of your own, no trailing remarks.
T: {"hour": 7, "minute": 58, "second": 27}
